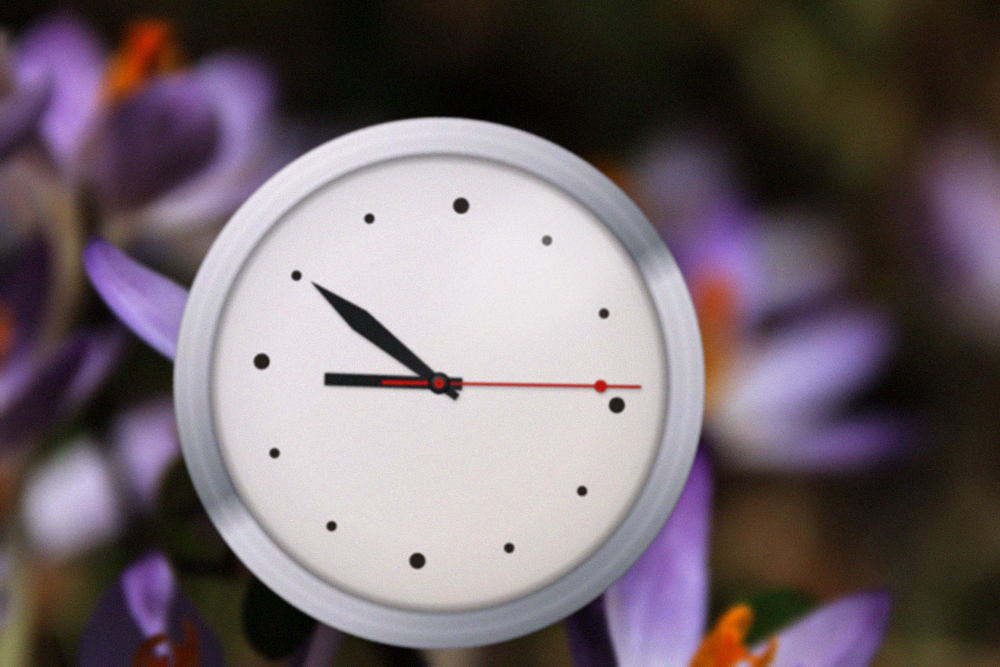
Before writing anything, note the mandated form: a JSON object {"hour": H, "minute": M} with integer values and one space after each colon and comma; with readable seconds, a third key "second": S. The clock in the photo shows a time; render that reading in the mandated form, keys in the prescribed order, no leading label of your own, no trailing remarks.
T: {"hour": 8, "minute": 50, "second": 14}
